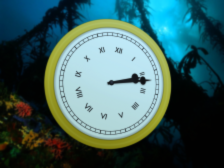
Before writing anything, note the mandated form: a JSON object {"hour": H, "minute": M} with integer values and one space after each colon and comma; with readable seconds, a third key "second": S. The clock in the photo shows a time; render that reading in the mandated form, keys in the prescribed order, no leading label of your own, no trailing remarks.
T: {"hour": 2, "minute": 12}
